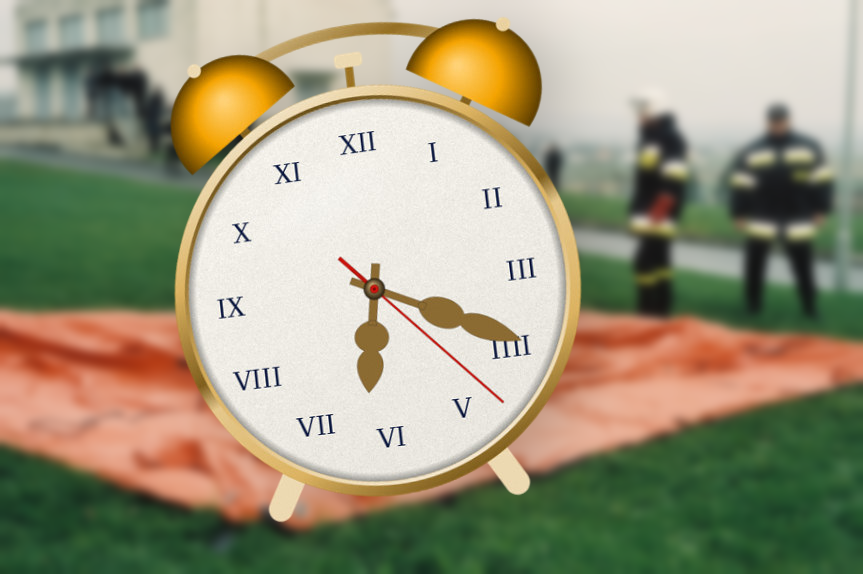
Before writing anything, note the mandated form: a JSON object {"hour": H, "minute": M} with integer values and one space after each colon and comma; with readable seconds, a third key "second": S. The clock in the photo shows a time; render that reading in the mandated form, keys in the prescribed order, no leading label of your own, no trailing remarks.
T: {"hour": 6, "minute": 19, "second": 23}
